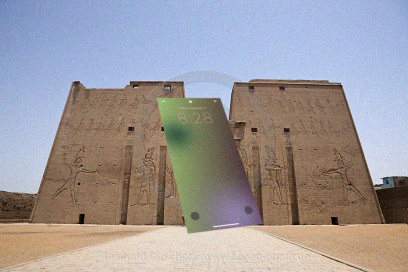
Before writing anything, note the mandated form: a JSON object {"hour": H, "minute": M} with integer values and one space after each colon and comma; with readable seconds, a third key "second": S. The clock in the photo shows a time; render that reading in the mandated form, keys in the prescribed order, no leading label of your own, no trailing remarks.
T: {"hour": 8, "minute": 28}
